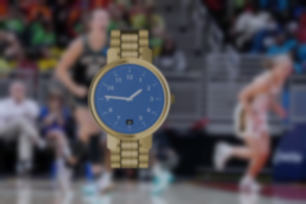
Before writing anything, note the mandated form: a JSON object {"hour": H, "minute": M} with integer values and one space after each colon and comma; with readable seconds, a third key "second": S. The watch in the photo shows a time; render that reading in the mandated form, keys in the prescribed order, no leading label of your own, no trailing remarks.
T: {"hour": 1, "minute": 46}
